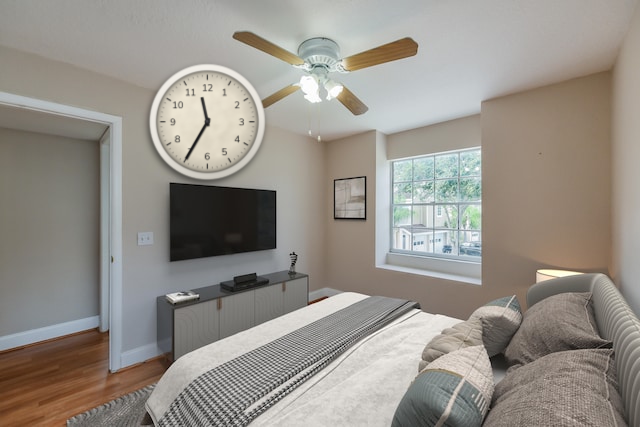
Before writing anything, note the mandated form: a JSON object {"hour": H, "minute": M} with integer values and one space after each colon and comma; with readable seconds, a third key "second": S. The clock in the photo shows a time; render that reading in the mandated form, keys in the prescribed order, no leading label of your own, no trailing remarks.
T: {"hour": 11, "minute": 35}
